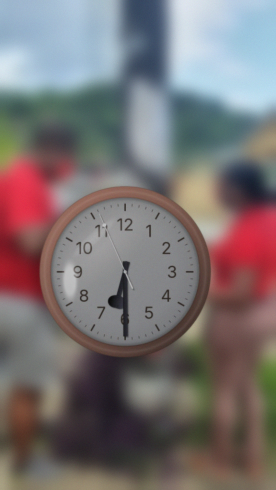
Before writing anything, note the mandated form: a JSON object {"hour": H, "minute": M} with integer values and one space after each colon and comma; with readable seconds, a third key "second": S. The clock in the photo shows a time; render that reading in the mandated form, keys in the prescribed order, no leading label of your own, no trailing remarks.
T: {"hour": 6, "minute": 29, "second": 56}
